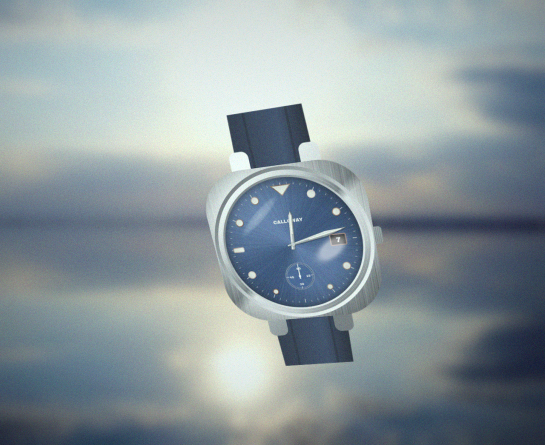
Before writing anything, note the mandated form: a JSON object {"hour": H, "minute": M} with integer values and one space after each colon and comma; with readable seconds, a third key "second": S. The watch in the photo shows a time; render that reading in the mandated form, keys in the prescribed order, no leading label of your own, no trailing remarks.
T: {"hour": 12, "minute": 13}
